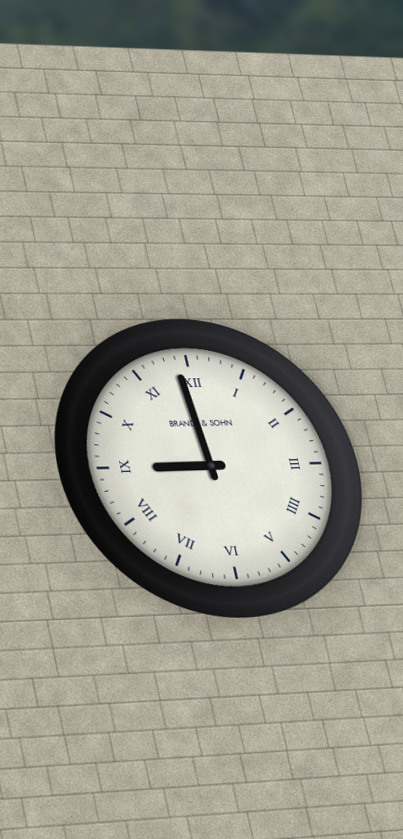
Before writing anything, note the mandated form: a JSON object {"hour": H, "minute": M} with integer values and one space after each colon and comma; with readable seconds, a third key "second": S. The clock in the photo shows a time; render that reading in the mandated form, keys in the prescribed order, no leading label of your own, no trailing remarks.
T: {"hour": 8, "minute": 59}
